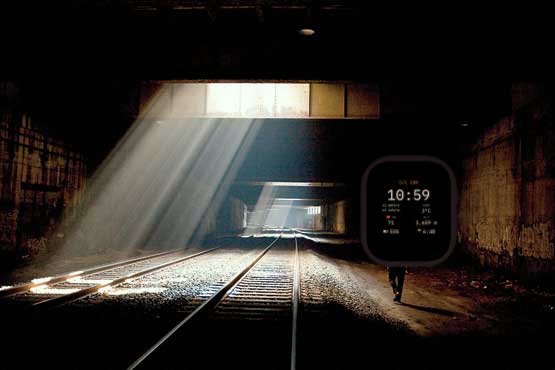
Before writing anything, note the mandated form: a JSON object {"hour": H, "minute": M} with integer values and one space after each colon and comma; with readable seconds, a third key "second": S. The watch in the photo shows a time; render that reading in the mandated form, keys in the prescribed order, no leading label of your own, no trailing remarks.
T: {"hour": 10, "minute": 59}
